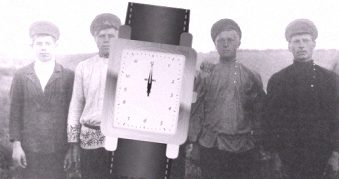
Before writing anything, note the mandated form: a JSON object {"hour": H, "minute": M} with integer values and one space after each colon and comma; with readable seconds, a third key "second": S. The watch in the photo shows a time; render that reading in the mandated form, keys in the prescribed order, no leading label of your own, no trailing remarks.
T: {"hour": 12, "minute": 0}
